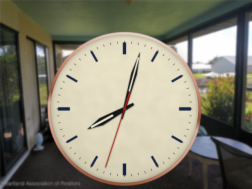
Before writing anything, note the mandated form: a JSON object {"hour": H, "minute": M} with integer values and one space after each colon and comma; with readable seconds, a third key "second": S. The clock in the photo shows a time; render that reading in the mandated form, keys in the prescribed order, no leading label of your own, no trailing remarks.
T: {"hour": 8, "minute": 2, "second": 33}
